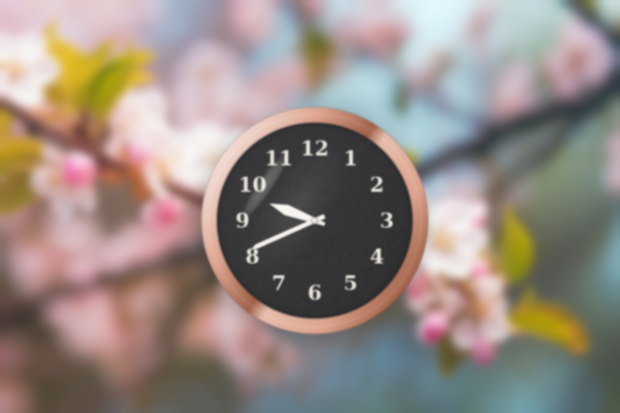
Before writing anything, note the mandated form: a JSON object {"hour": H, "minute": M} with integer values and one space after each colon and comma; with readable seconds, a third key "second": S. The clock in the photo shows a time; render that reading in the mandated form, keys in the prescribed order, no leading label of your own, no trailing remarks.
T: {"hour": 9, "minute": 41}
